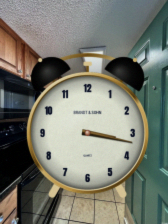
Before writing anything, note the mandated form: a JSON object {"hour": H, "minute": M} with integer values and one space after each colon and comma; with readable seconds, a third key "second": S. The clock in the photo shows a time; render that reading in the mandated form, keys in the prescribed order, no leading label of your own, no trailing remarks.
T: {"hour": 3, "minute": 17}
